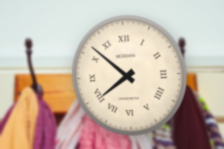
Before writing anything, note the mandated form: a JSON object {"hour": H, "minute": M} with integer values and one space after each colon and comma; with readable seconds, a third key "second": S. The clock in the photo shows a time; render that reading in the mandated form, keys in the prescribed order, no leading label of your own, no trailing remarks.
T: {"hour": 7, "minute": 52}
